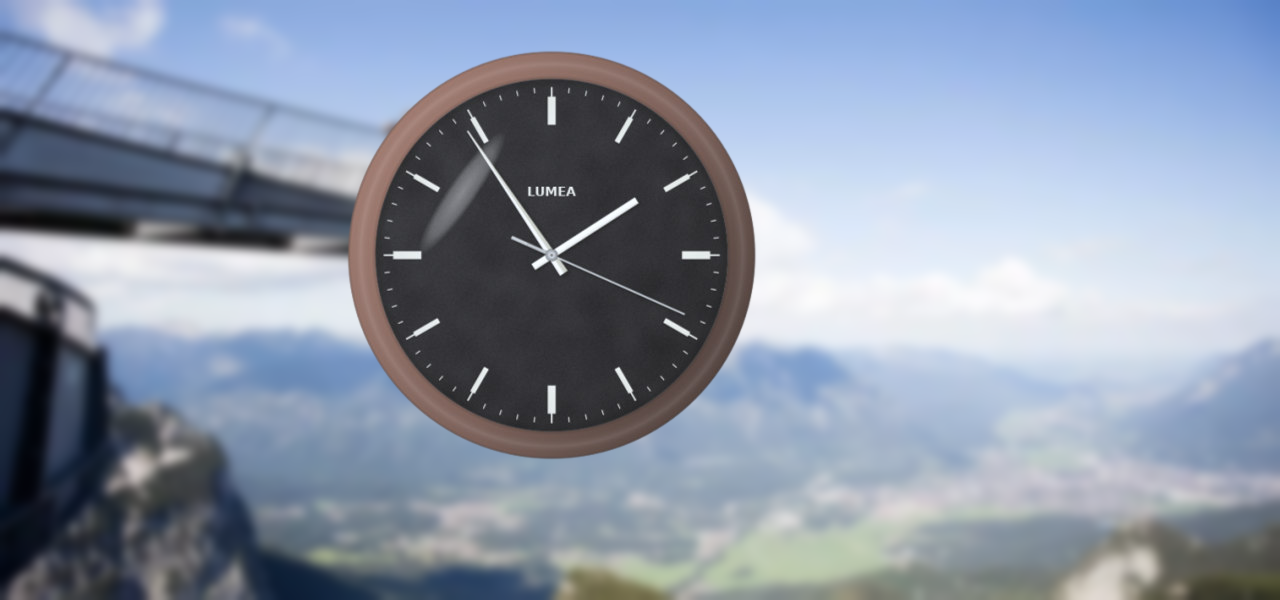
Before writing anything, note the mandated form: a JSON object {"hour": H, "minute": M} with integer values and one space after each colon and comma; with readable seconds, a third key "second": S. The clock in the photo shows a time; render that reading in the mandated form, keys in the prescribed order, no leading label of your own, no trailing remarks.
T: {"hour": 1, "minute": 54, "second": 19}
